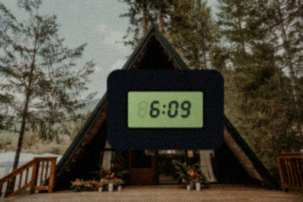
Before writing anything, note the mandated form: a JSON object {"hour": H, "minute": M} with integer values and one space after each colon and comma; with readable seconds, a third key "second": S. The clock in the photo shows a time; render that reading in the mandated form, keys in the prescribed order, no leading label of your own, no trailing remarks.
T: {"hour": 6, "minute": 9}
